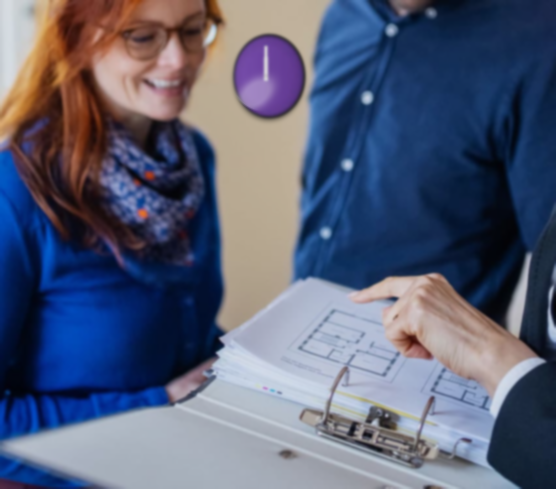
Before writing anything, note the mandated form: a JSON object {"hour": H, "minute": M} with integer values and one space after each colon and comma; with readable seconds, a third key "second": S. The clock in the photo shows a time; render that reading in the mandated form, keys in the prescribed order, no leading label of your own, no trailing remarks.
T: {"hour": 12, "minute": 0}
